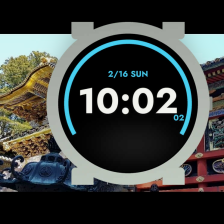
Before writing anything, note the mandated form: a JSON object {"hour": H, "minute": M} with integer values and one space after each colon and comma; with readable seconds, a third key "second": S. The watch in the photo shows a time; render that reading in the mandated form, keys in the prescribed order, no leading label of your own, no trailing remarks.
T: {"hour": 10, "minute": 2, "second": 2}
